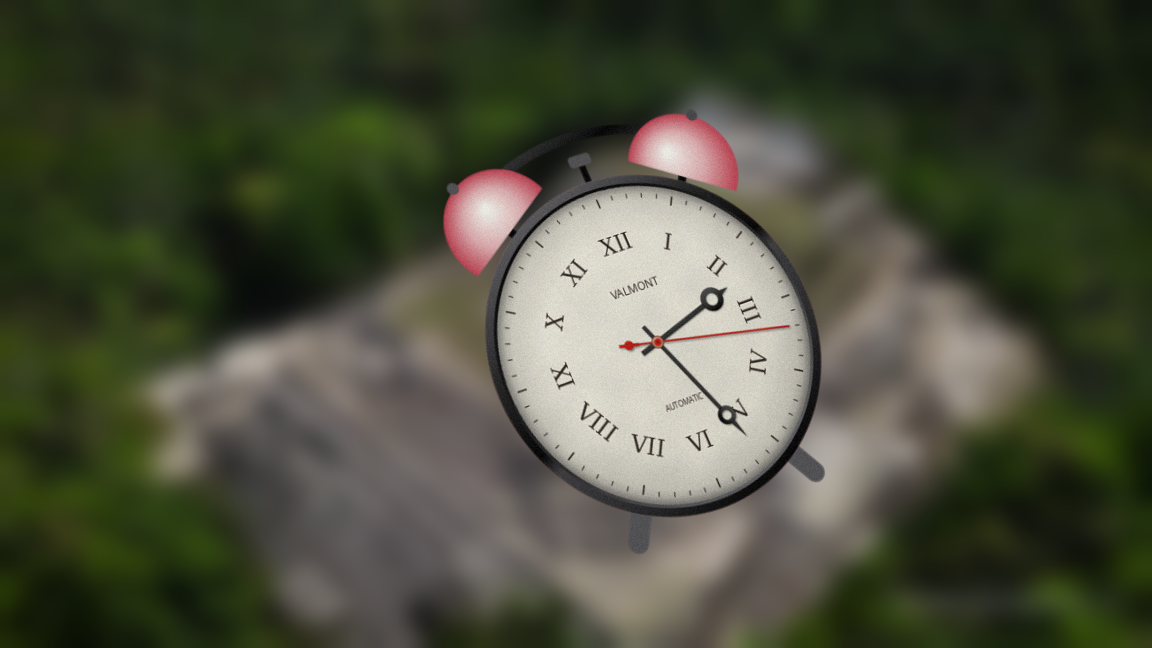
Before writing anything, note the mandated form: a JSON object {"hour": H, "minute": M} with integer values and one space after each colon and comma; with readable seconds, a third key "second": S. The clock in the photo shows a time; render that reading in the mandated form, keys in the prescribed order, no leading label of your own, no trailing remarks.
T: {"hour": 2, "minute": 26, "second": 17}
